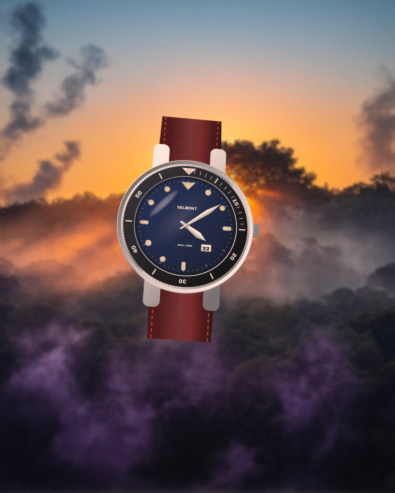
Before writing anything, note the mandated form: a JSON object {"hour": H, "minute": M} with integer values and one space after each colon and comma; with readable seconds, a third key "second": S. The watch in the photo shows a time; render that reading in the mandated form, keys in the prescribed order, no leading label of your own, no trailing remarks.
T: {"hour": 4, "minute": 9}
